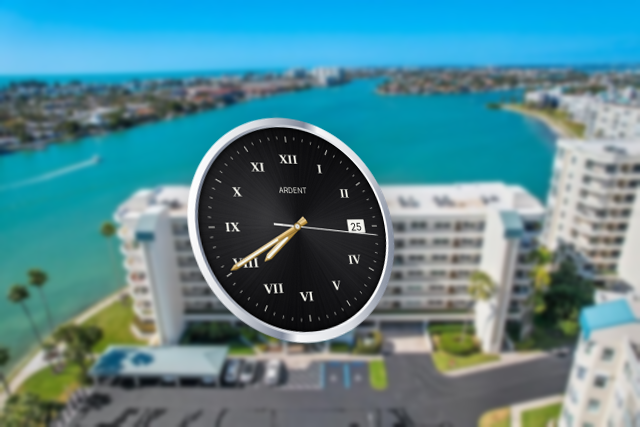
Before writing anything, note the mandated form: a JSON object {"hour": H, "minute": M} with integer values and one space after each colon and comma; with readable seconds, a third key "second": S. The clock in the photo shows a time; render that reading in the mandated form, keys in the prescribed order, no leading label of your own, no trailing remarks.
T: {"hour": 7, "minute": 40, "second": 16}
